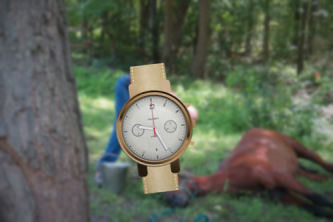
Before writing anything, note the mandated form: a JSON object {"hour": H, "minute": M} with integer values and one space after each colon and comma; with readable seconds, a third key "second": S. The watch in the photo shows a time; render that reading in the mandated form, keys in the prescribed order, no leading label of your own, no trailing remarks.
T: {"hour": 9, "minute": 26}
